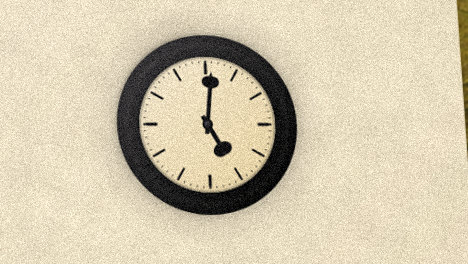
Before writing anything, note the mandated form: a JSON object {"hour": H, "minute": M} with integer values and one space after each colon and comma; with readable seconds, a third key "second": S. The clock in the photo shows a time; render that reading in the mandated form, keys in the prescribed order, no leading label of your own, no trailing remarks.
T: {"hour": 5, "minute": 1}
